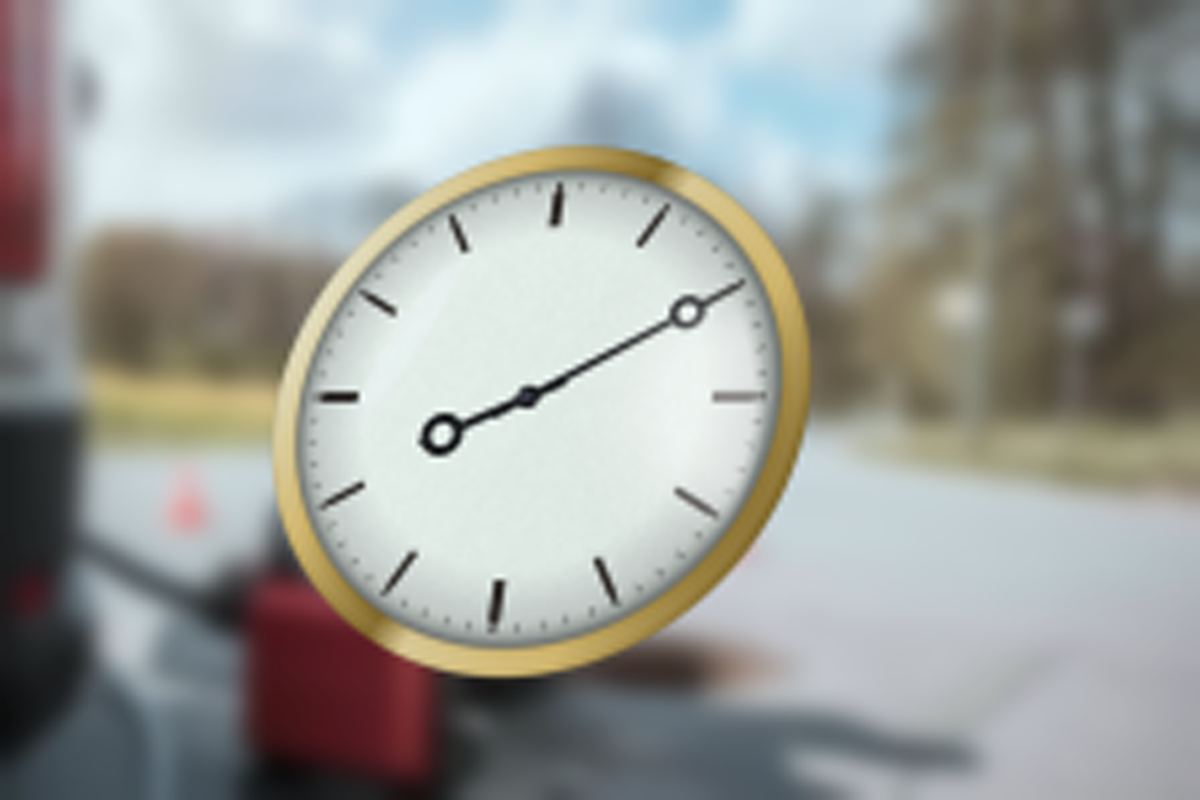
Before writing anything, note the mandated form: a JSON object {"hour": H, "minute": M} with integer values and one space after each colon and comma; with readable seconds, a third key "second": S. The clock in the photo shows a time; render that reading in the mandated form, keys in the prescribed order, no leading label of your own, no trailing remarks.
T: {"hour": 8, "minute": 10}
